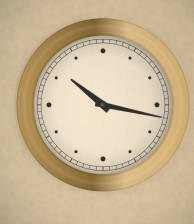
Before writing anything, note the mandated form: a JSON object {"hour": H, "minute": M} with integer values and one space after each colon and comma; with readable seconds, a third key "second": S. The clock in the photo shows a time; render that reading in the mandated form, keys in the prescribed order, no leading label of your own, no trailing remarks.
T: {"hour": 10, "minute": 17}
